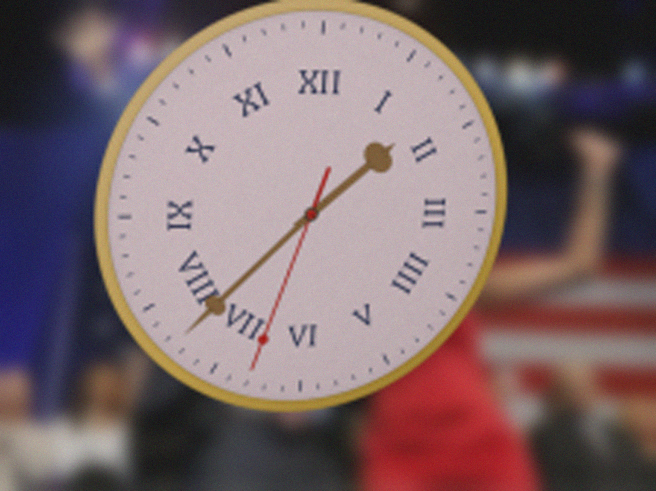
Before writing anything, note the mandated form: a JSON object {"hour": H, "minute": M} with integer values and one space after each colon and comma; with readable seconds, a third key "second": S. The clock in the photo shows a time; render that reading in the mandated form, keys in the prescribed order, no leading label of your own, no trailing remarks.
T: {"hour": 1, "minute": 37, "second": 33}
